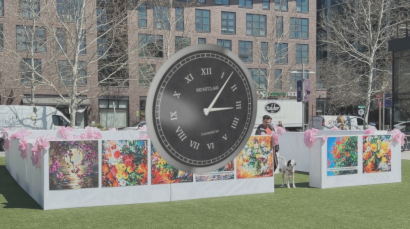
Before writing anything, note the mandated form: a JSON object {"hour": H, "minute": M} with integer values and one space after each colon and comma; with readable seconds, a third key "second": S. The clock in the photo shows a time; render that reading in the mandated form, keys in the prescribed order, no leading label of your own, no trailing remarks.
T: {"hour": 3, "minute": 7}
